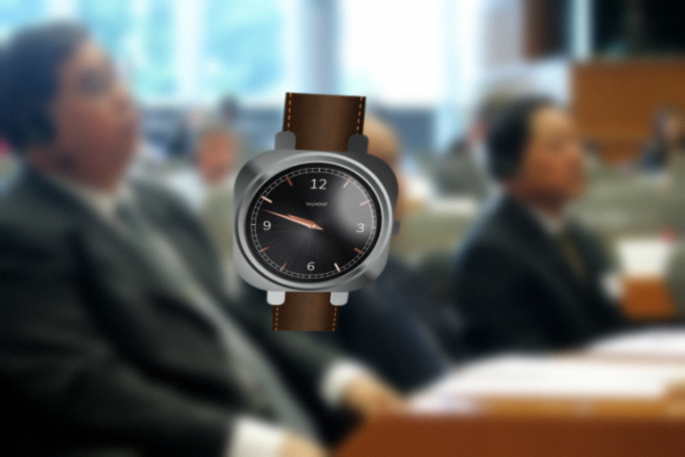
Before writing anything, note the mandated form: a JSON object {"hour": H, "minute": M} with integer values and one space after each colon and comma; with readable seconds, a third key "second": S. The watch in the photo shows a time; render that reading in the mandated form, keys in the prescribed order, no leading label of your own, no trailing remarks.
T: {"hour": 9, "minute": 48}
